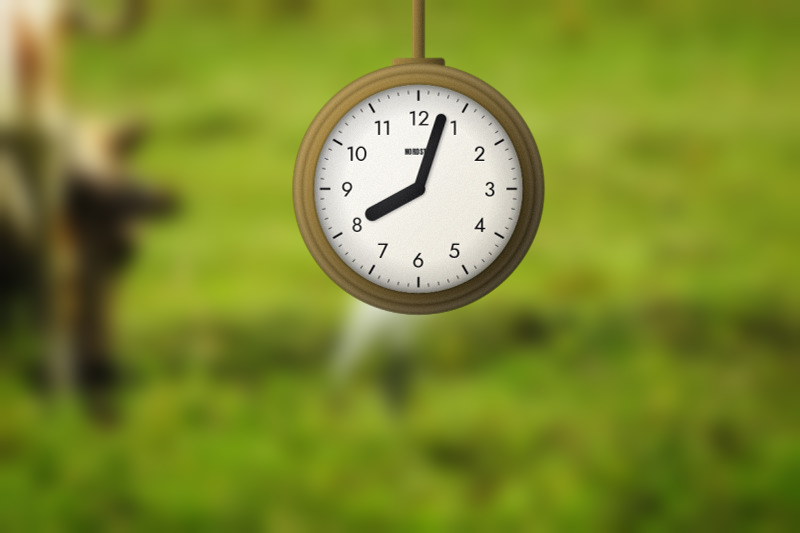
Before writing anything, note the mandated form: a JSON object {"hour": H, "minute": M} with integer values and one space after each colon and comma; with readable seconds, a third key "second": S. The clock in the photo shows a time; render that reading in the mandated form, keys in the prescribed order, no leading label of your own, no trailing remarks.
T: {"hour": 8, "minute": 3}
